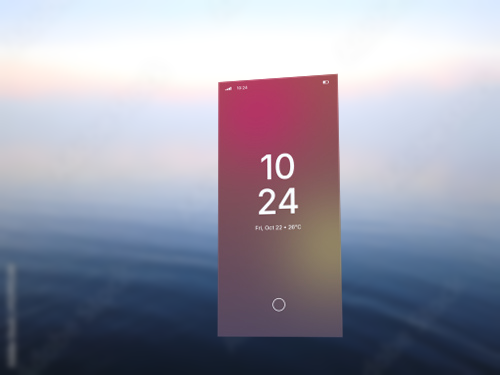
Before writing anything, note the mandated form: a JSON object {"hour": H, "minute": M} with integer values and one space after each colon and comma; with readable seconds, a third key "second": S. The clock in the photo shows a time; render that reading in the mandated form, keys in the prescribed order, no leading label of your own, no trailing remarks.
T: {"hour": 10, "minute": 24}
